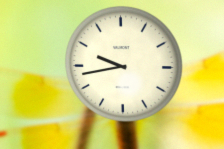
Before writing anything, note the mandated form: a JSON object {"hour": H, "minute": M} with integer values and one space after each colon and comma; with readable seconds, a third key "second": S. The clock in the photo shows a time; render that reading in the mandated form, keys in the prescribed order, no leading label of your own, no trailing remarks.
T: {"hour": 9, "minute": 43}
